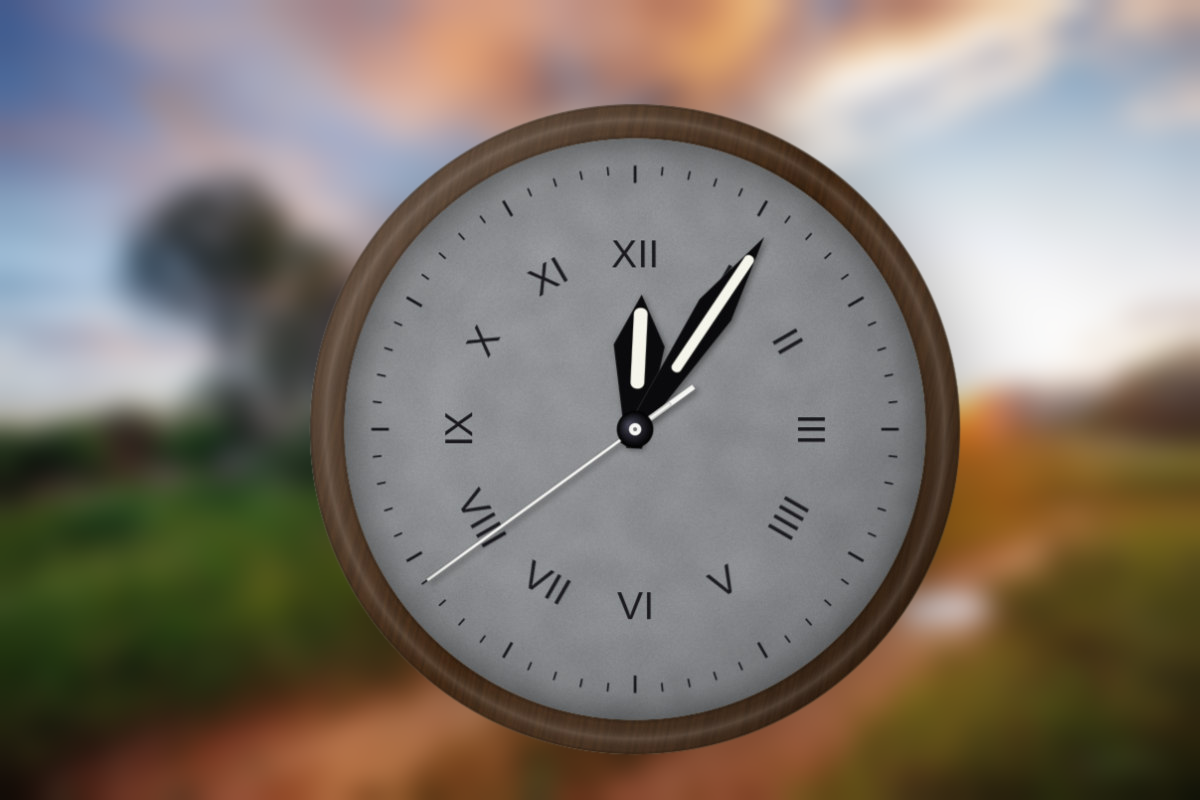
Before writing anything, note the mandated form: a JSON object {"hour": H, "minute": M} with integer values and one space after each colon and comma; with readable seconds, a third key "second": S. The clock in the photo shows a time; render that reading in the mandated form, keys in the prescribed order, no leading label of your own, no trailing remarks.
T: {"hour": 12, "minute": 5, "second": 39}
